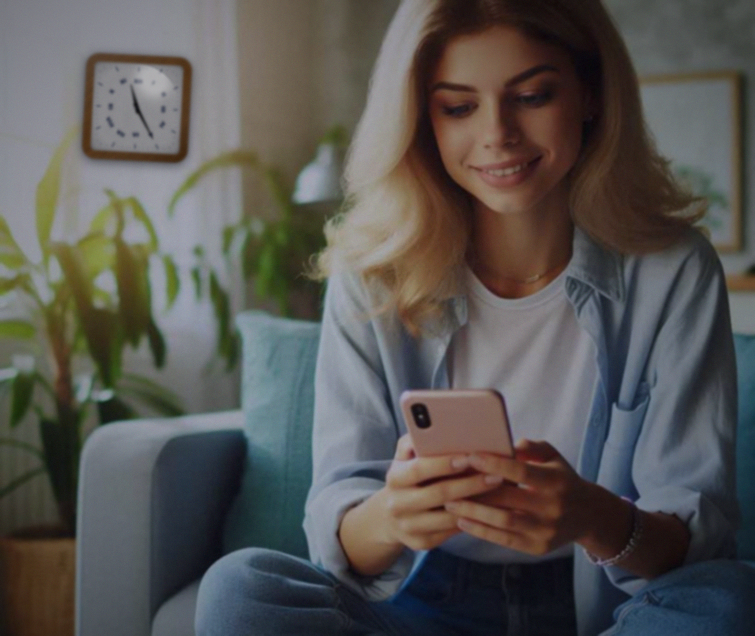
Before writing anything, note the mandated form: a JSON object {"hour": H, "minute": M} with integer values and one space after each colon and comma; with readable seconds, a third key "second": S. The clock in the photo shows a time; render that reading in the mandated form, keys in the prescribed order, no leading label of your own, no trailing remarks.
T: {"hour": 11, "minute": 25}
